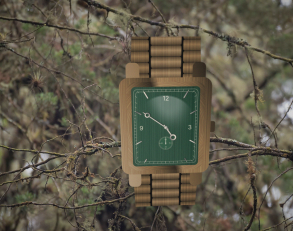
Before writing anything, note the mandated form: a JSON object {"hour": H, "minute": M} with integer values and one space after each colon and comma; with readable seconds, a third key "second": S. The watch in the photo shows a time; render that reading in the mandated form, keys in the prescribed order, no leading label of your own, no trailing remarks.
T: {"hour": 4, "minute": 51}
